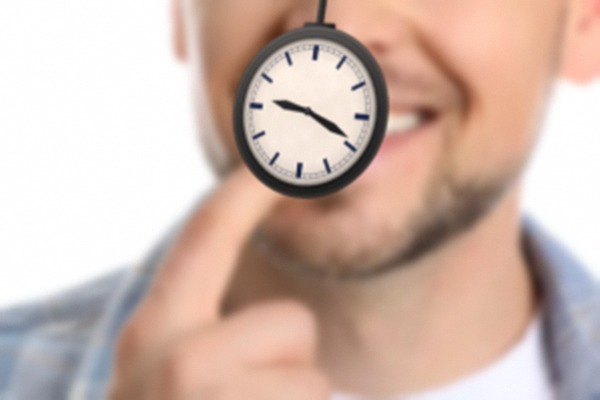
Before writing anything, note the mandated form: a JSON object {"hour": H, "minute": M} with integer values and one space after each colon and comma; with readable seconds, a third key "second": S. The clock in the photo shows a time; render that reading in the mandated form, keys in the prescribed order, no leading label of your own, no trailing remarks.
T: {"hour": 9, "minute": 19}
